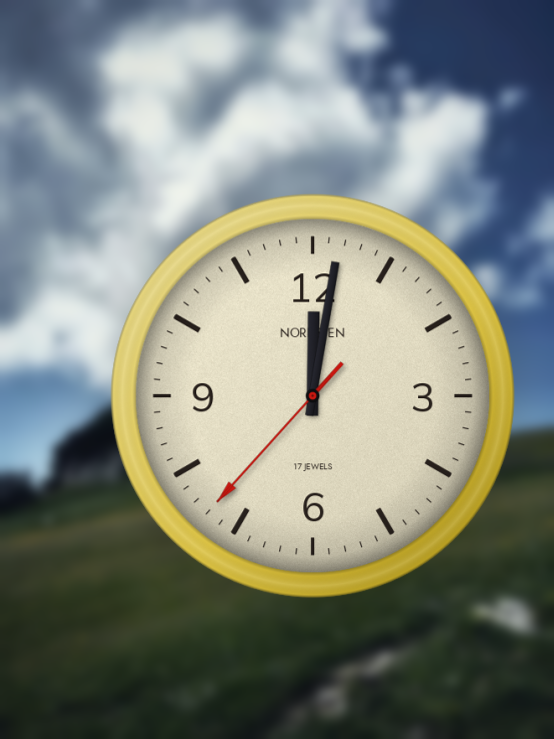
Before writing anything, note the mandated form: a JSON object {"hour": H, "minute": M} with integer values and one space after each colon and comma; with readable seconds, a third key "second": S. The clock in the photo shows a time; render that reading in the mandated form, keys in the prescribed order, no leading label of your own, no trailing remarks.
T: {"hour": 12, "minute": 1, "second": 37}
